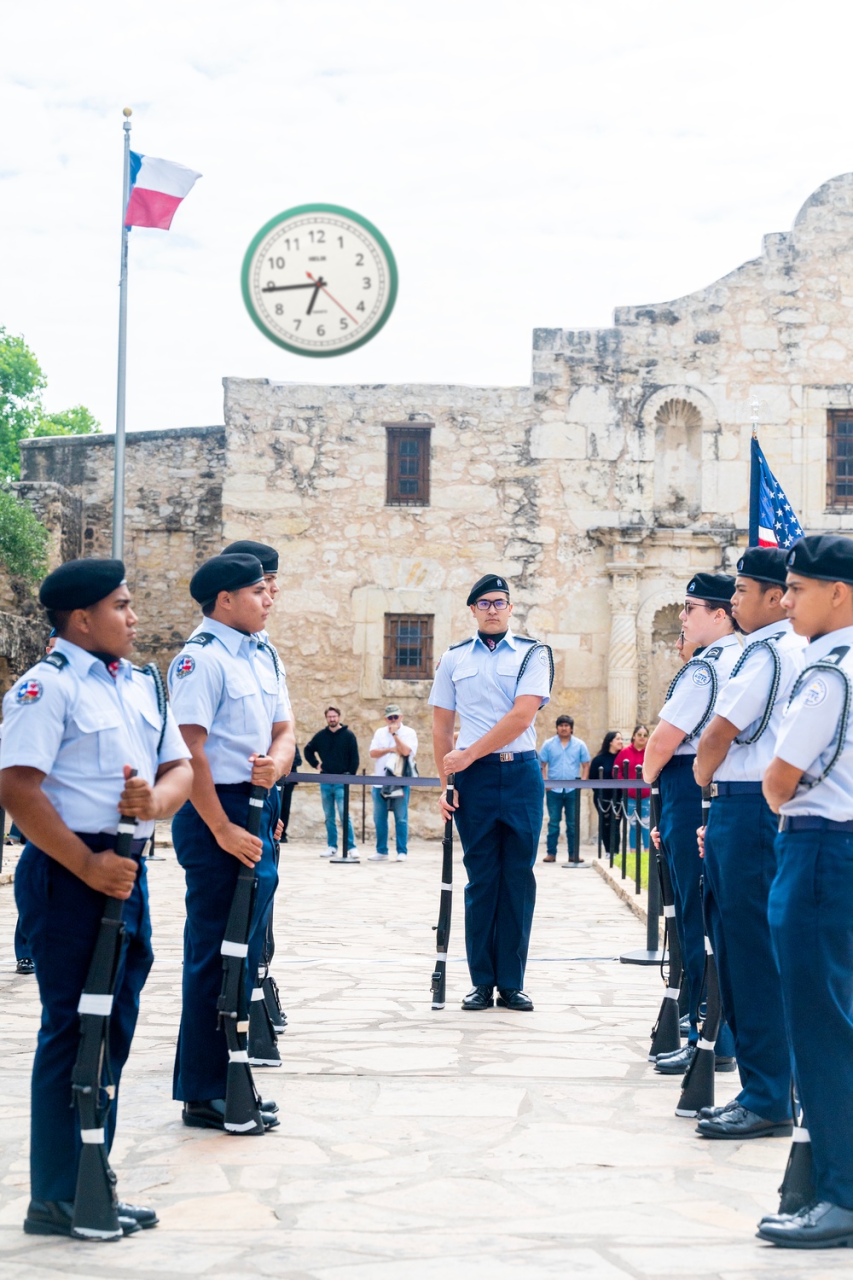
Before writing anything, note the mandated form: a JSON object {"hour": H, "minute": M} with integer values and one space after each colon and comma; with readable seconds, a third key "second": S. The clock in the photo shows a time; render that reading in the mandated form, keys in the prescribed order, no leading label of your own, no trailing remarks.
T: {"hour": 6, "minute": 44, "second": 23}
